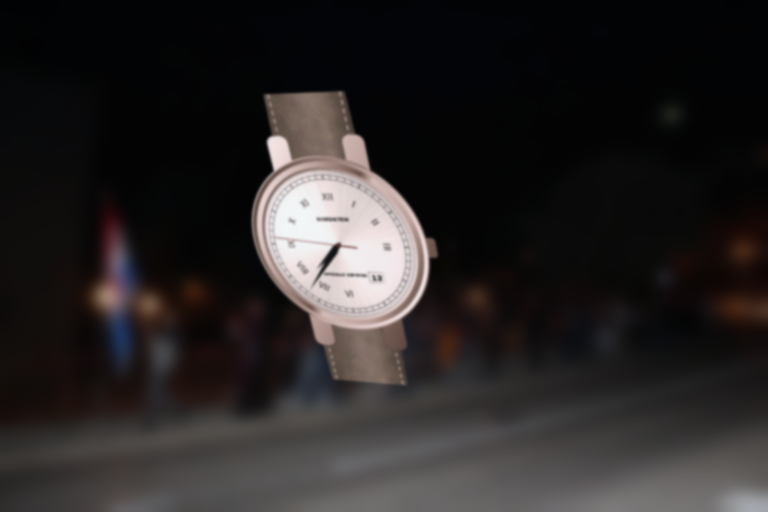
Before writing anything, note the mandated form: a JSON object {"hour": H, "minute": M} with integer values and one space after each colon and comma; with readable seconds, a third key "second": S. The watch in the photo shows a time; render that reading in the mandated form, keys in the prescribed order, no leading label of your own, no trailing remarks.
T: {"hour": 7, "minute": 36, "second": 46}
